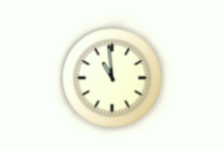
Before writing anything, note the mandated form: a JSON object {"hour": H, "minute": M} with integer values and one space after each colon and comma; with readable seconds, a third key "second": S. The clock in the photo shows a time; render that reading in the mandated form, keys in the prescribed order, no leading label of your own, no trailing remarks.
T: {"hour": 10, "minute": 59}
